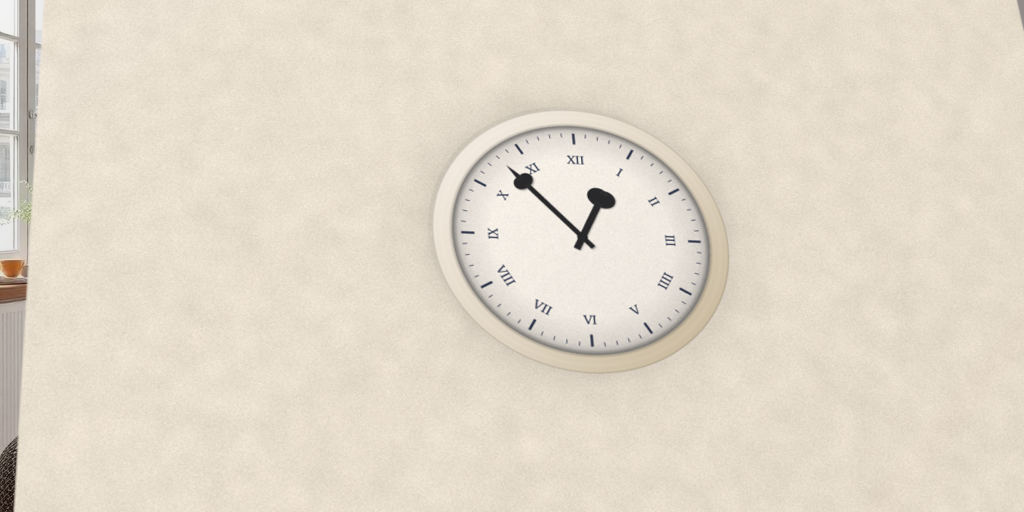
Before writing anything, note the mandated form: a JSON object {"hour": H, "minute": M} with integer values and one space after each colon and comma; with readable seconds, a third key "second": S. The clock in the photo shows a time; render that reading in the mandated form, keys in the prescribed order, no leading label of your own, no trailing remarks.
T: {"hour": 12, "minute": 53}
